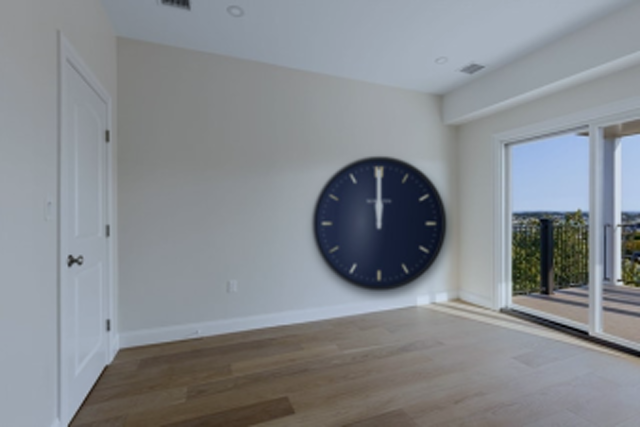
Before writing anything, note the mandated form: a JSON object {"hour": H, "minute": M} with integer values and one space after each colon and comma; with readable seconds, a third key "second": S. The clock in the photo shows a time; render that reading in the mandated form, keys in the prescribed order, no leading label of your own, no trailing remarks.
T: {"hour": 12, "minute": 0}
